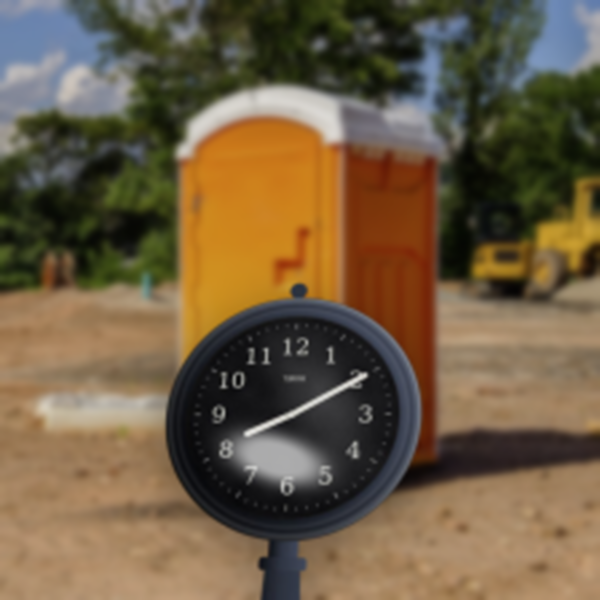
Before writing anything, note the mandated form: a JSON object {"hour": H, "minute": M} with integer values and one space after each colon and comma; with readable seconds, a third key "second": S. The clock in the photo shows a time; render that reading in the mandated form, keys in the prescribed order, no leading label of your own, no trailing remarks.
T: {"hour": 8, "minute": 10}
